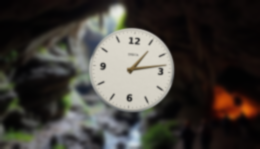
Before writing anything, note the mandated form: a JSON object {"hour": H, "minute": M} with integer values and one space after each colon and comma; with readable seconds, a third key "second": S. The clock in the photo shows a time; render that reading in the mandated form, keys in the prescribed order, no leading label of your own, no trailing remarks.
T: {"hour": 1, "minute": 13}
